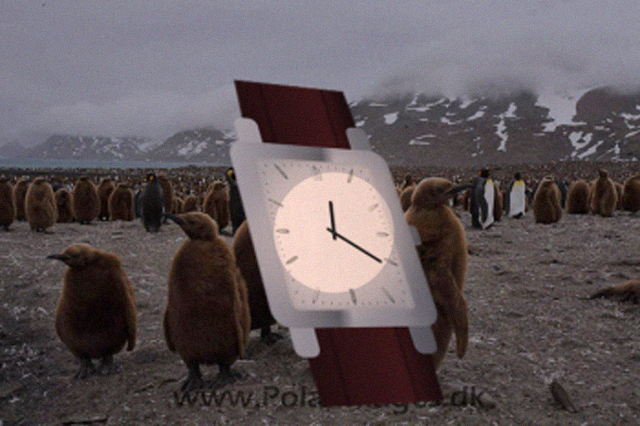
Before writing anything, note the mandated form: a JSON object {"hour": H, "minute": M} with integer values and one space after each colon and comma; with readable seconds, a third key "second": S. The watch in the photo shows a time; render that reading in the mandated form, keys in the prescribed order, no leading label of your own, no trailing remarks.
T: {"hour": 12, "minute": 21}
